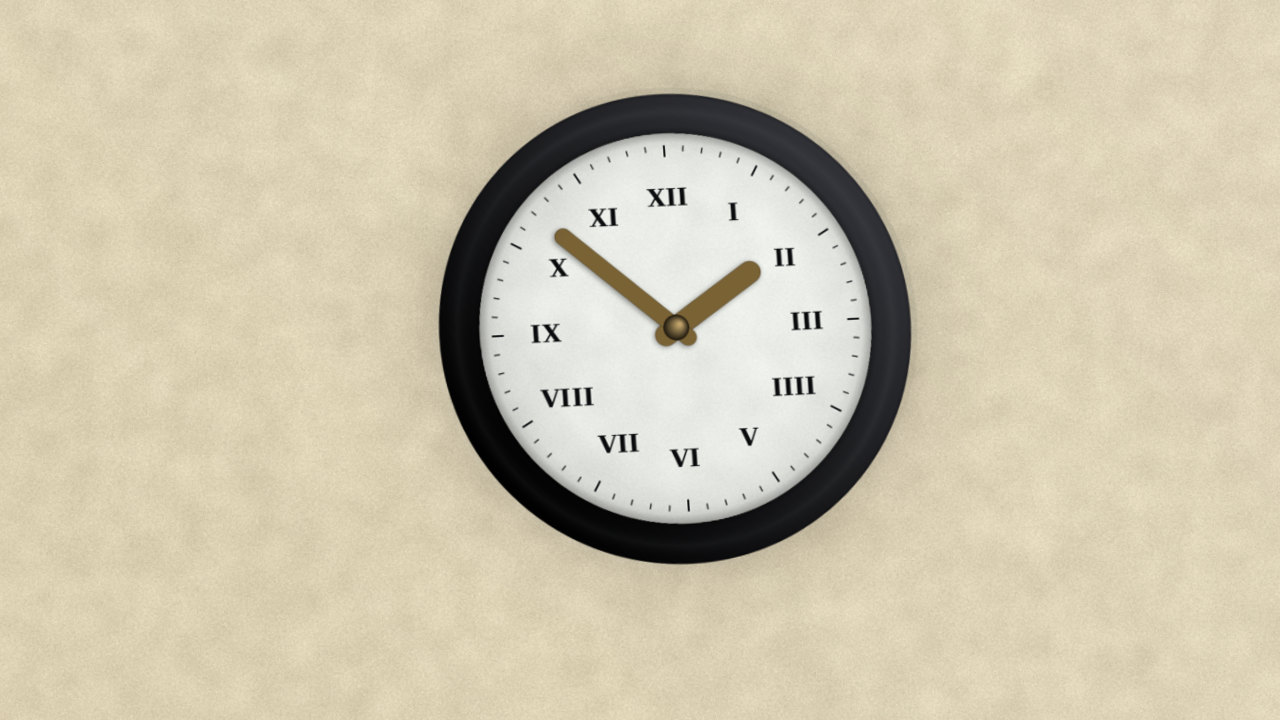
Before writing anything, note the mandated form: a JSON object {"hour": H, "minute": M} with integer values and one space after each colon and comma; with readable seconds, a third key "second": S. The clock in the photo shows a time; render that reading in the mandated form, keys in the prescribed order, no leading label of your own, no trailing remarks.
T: {"hour": 1, "minute": 52}
